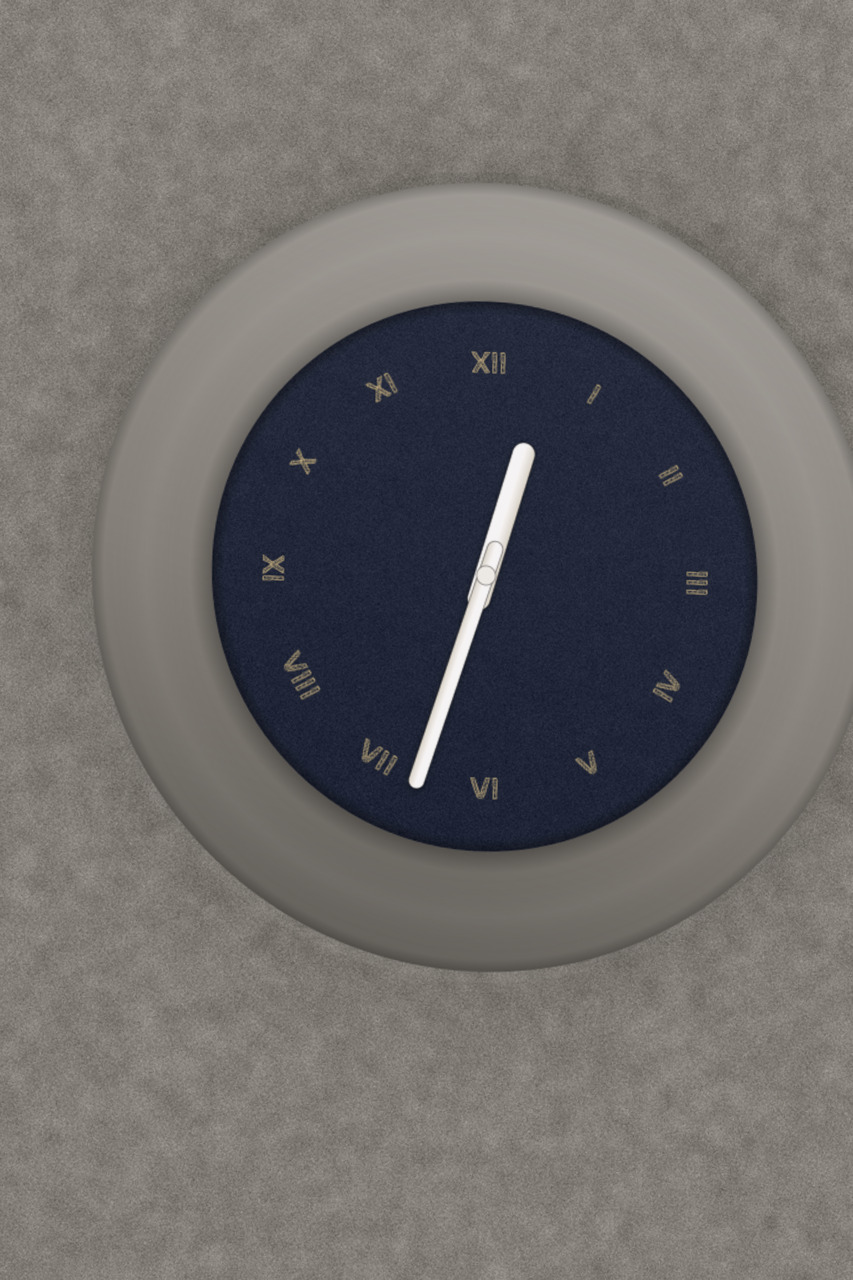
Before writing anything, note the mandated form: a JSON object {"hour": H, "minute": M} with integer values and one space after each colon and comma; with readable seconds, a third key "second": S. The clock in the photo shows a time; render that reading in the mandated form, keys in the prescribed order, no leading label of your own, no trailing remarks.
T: {"hour": 12, "minute": 33}
